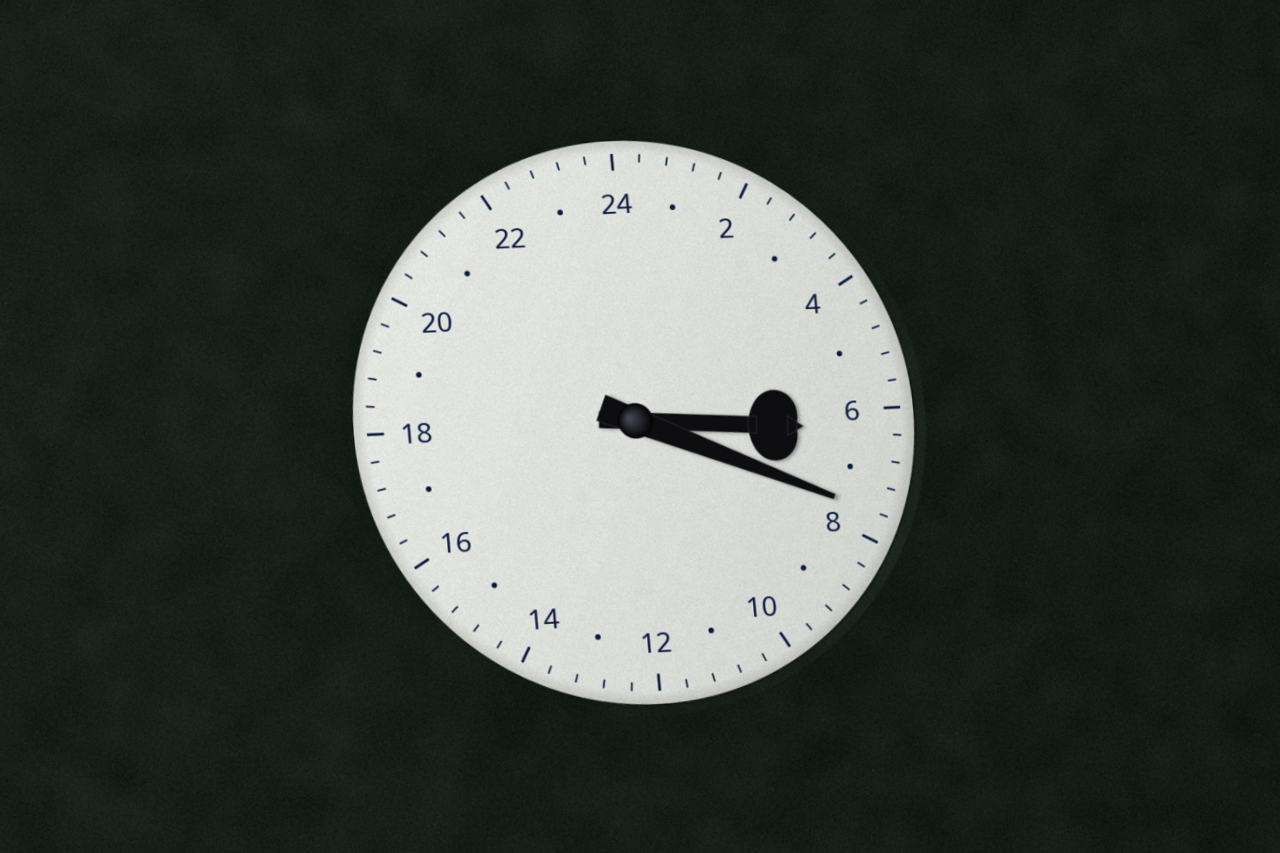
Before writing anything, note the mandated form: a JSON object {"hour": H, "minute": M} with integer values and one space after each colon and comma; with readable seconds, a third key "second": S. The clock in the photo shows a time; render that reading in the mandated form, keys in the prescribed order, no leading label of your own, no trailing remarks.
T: {"hour": 6, "minute": 19}
